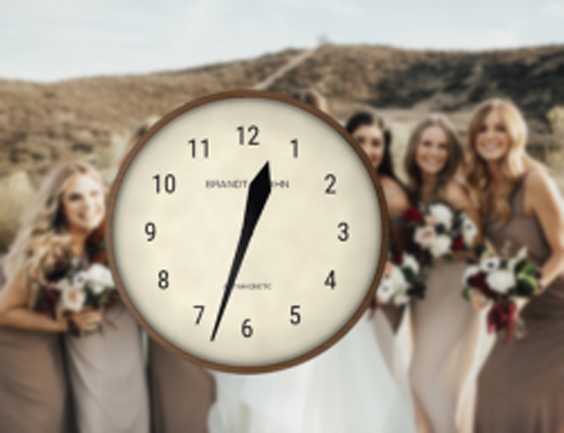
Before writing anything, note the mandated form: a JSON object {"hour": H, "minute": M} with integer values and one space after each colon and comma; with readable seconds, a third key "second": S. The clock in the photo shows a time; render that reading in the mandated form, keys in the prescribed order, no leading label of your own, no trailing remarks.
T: {"hour": 12, "minute": 33}
